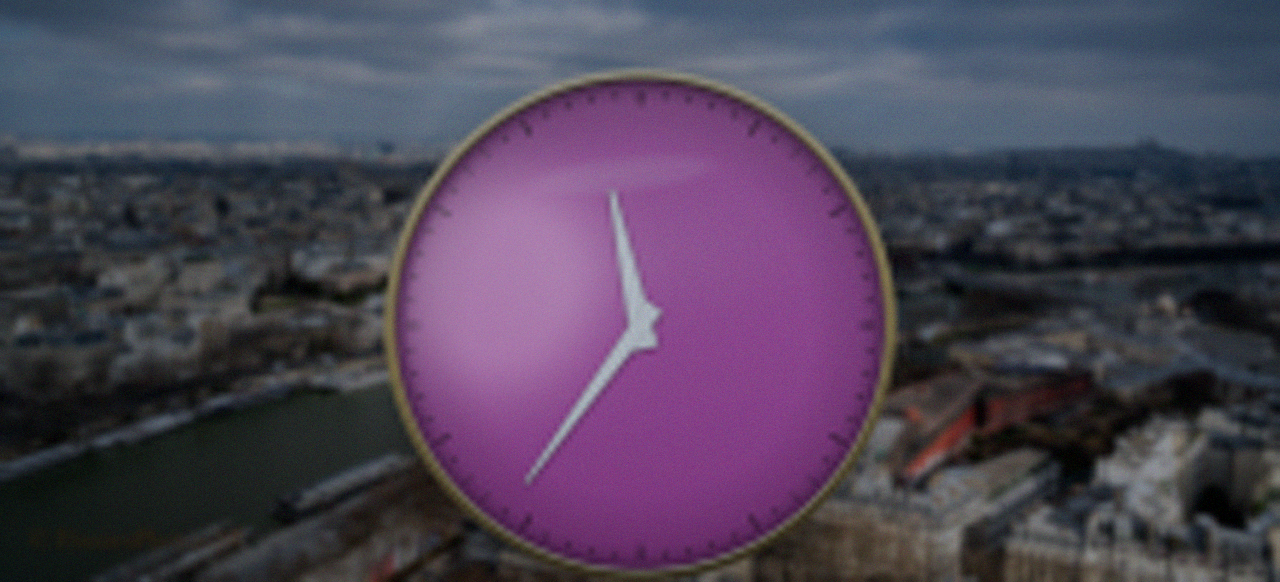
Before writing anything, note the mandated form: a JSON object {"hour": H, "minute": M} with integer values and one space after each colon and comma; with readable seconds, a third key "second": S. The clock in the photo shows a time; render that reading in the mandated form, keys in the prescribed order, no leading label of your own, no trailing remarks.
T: {"hour": 11, "minute": 36}
